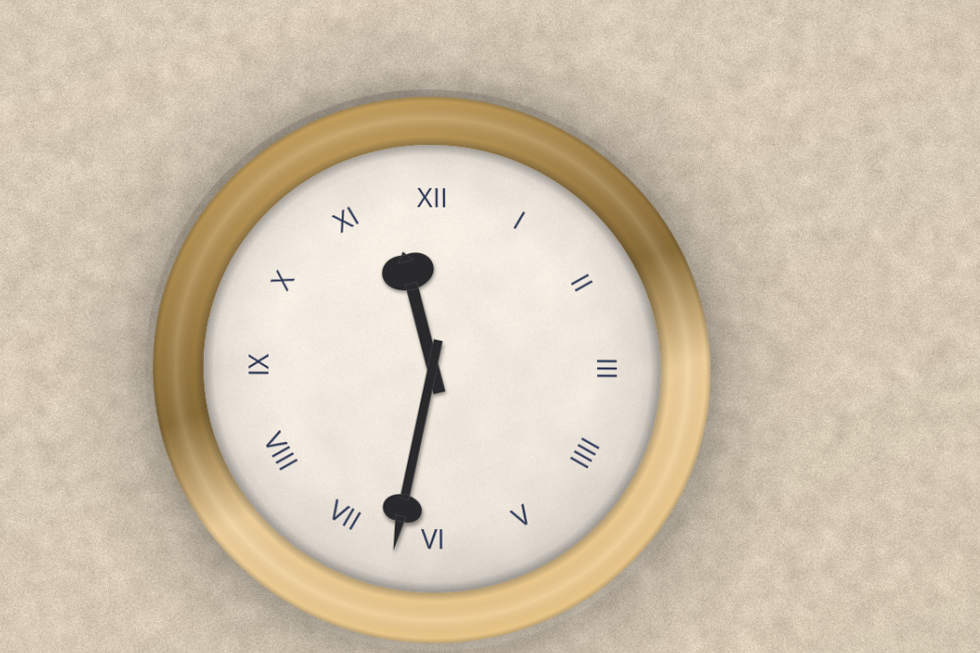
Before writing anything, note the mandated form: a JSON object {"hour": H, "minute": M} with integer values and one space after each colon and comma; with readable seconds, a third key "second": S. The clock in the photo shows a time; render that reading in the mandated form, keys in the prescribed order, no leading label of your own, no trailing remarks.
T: {"hour": 11, "minute": 32}
